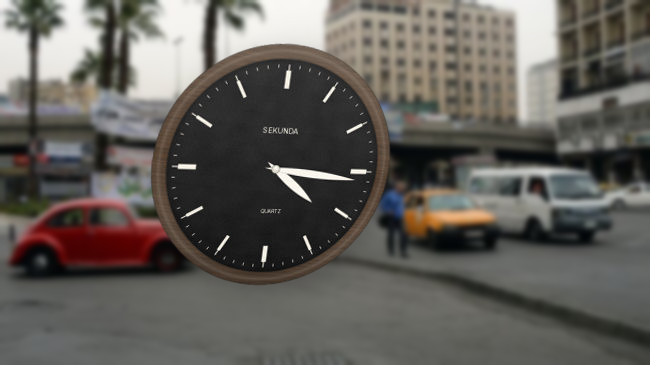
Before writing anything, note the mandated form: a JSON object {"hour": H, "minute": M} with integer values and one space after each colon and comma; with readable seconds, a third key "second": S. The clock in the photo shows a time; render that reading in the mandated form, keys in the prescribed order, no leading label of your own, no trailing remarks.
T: {"hour": 4, "minute": 16}
